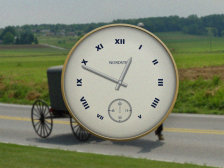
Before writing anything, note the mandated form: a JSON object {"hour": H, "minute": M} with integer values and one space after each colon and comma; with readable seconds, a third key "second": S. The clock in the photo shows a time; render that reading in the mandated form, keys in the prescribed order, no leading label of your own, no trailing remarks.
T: {"hour": 12, "minute": 49}
